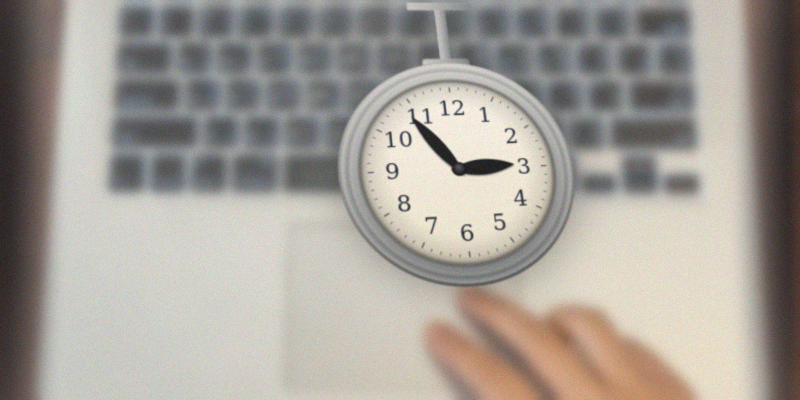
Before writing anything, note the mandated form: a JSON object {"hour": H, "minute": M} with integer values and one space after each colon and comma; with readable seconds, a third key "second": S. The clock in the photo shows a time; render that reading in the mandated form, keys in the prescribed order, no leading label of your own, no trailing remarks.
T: {"hour": 2, "minute": 54}
